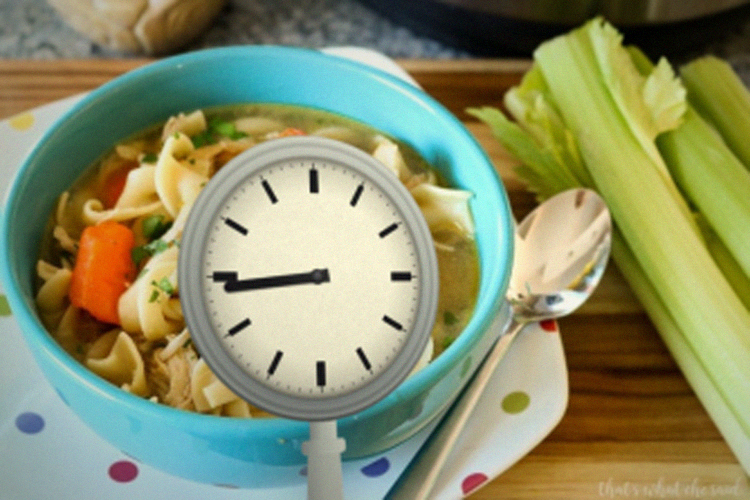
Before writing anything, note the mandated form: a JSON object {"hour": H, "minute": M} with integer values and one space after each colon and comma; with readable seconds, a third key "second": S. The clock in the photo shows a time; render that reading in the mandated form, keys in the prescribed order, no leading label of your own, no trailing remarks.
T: {"hour": 8, "minute": 44}
